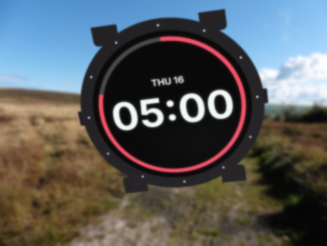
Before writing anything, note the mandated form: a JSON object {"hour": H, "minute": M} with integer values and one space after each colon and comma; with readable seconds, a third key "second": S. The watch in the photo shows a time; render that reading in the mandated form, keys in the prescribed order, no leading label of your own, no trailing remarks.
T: {"hour": 5, "minute": 0}
